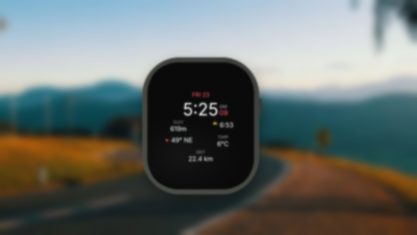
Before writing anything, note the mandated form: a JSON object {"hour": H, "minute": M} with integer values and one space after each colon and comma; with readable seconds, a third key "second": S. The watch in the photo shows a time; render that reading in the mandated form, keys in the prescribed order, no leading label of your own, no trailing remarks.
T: {"hour": 5, "minute": 25}
